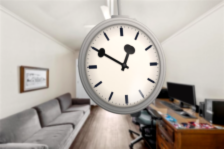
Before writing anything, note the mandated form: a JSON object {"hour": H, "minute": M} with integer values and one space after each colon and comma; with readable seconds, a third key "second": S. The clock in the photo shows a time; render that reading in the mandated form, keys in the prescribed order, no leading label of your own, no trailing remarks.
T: {"hour": 12, "minute": 50}
